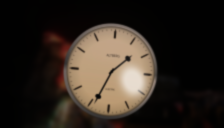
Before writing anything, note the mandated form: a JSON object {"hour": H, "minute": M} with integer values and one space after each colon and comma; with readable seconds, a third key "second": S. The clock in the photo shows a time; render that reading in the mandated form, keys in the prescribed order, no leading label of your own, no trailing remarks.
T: {"hour": 1, "minute": 34}
